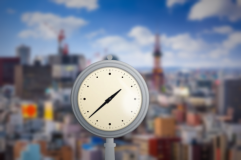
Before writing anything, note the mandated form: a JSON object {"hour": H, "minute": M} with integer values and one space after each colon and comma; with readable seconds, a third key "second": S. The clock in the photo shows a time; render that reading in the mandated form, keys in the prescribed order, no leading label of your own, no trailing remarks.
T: {"hour": 1, "minute": 38}
